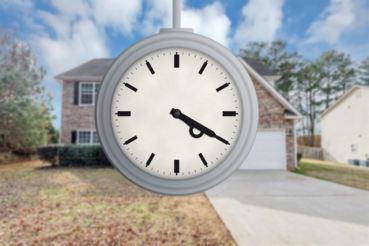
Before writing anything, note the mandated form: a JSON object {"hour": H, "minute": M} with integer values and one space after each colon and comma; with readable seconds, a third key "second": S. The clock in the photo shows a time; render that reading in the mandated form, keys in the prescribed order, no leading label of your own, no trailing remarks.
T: {"hour": 4, "minute": 20}
